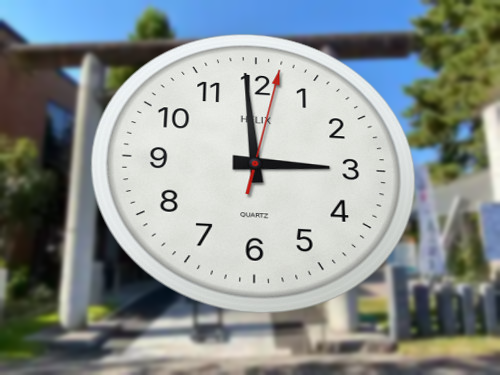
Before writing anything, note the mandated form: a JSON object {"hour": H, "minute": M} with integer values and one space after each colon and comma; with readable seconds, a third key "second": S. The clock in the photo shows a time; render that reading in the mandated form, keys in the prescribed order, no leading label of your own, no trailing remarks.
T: {"hour": 2, "minute": 59, "second": 2}
